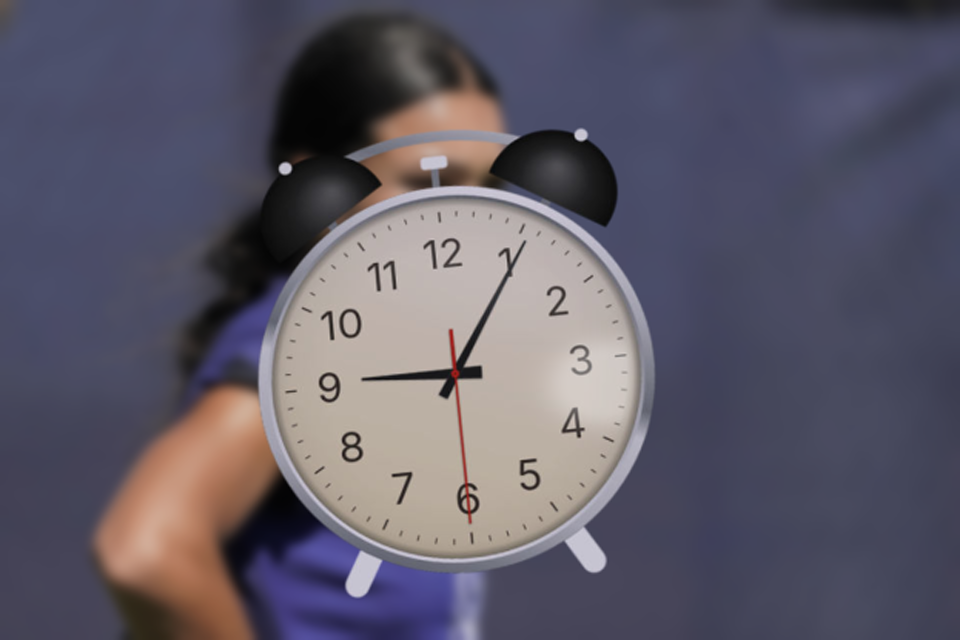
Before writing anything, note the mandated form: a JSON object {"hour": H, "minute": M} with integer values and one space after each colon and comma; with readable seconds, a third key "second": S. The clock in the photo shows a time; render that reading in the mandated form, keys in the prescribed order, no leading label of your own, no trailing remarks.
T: {"hour": 9, "minute": 5, "second": 30}
